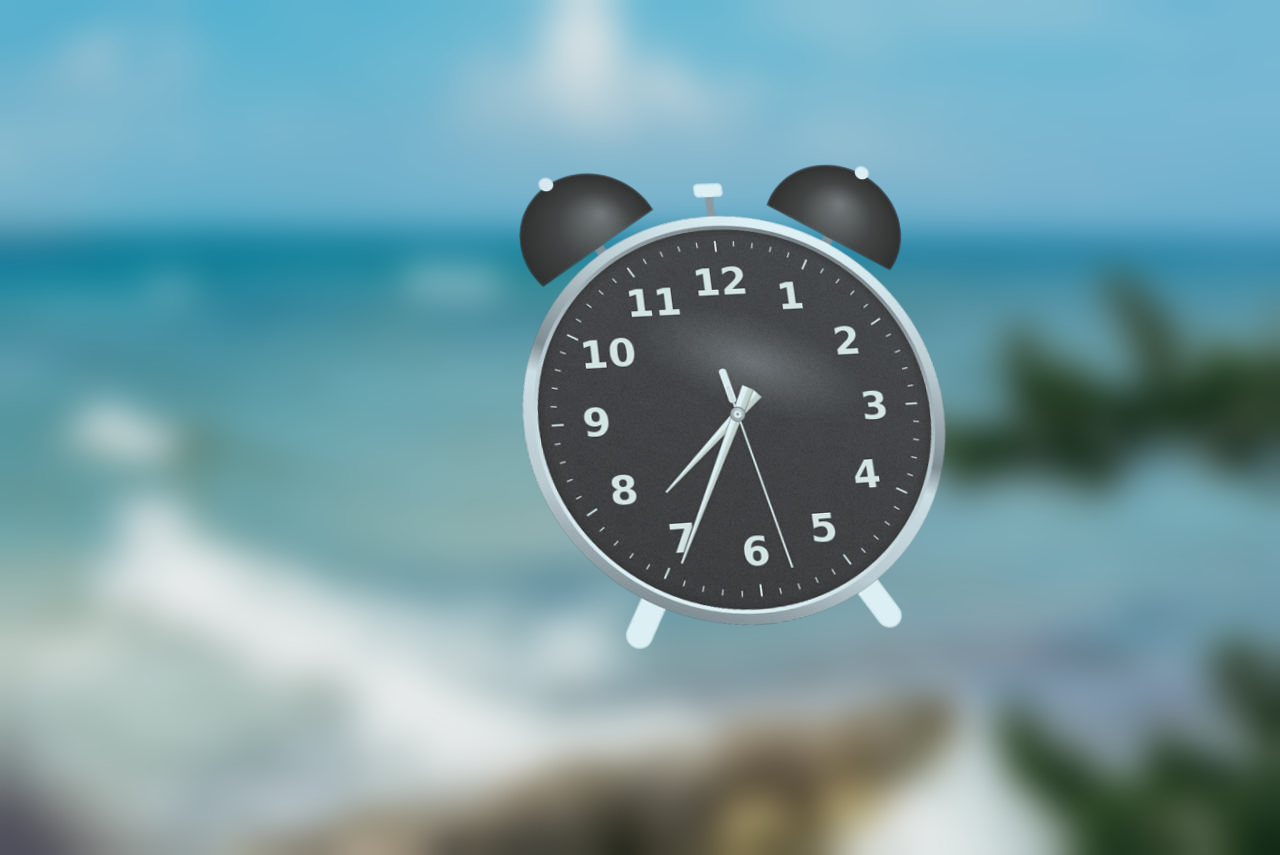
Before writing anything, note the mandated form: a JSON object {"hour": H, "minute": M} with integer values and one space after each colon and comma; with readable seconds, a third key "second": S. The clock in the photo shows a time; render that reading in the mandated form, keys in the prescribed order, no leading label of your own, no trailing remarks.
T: {"hour": 7, "minute": 34, "second": 28}
